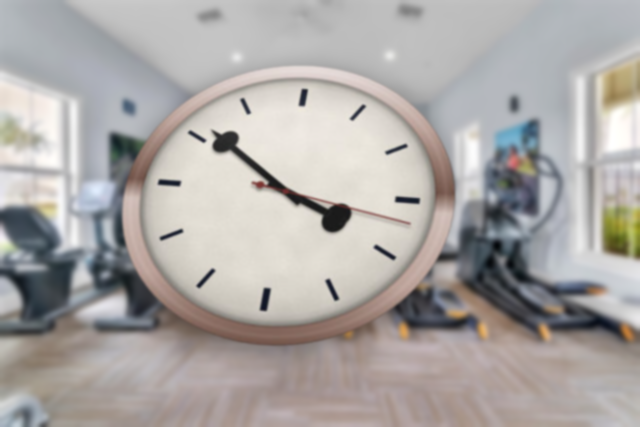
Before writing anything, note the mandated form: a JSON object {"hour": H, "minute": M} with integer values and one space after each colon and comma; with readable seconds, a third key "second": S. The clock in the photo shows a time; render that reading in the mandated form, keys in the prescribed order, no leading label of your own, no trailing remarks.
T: {"hour": 3, "minute": 51, "second": 17}
